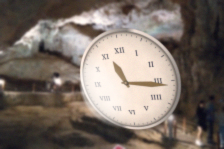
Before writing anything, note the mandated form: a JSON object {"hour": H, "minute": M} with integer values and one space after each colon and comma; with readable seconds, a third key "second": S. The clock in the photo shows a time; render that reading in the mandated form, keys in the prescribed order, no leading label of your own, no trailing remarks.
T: {"hour": 11, "minute": 16}
